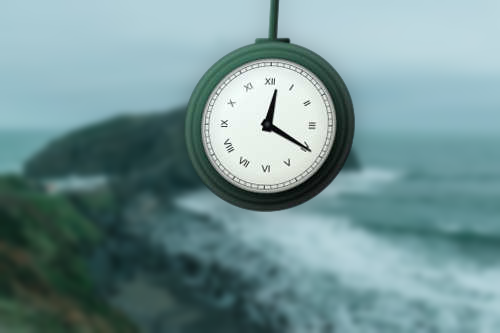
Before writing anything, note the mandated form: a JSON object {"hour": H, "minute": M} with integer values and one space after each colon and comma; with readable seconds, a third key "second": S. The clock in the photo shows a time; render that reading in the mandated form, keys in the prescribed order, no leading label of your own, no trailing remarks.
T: {"hour": 12, "minute": 20}
